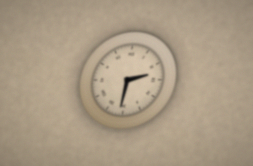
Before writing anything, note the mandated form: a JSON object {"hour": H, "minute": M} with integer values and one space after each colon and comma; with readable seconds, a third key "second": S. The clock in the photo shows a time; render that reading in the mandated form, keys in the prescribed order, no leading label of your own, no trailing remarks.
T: {"hour": 2, "minute": 31}
